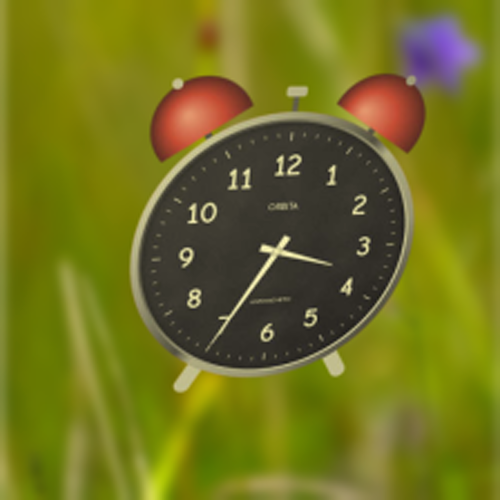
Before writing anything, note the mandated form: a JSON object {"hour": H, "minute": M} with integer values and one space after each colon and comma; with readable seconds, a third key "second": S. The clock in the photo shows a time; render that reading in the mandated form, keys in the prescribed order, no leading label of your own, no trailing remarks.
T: {"hour": 3, "minute": 35}
